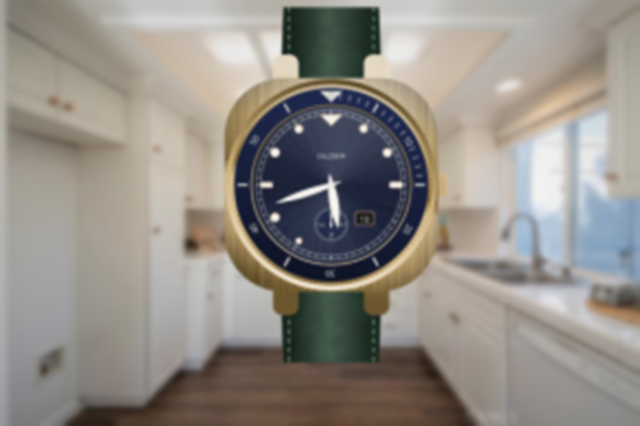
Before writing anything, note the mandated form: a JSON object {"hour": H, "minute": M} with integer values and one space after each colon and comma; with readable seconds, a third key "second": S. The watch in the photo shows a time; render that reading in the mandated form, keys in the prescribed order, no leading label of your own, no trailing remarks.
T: {"hour": 5, "minute": 42}
